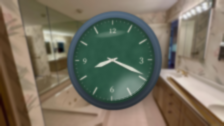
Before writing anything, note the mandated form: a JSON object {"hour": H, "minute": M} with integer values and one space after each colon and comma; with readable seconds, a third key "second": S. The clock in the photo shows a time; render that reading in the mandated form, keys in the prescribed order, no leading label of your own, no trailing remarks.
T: {"hour": 8, "minute": 19}
